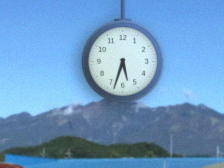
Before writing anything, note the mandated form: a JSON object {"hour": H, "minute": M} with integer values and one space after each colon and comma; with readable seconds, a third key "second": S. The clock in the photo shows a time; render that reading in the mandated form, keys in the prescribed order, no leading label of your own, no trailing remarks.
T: {"hour": 5, "minute": 33}
